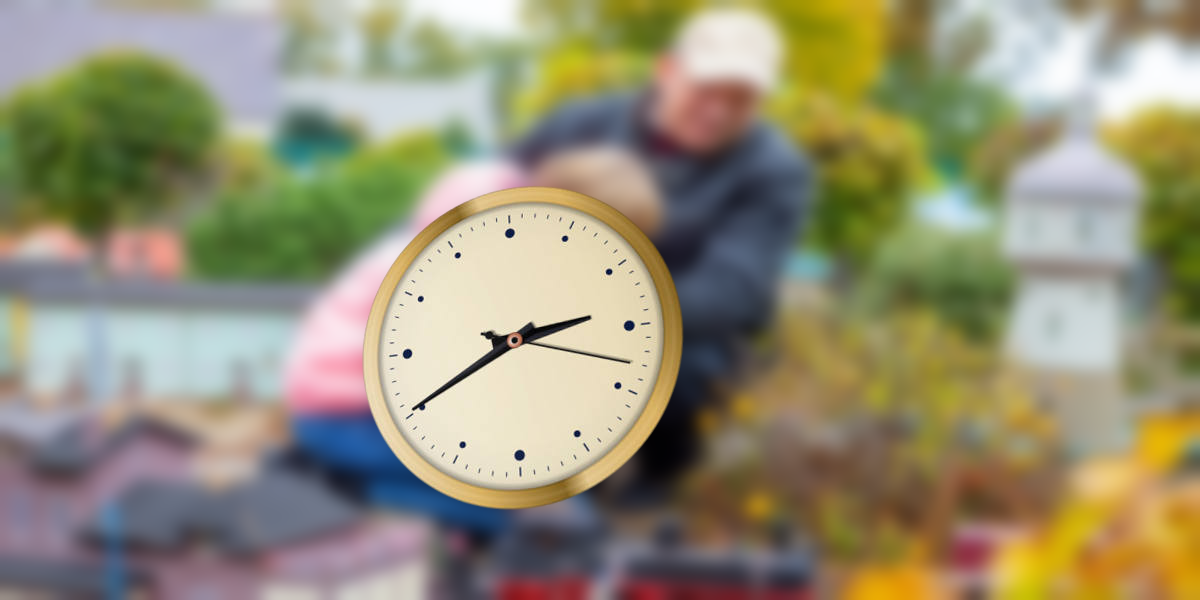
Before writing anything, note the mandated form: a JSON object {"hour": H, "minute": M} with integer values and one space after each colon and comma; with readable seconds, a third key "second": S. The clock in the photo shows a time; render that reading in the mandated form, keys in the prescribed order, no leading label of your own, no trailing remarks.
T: {"hour": 2, "minute": 40, "second": 18}
